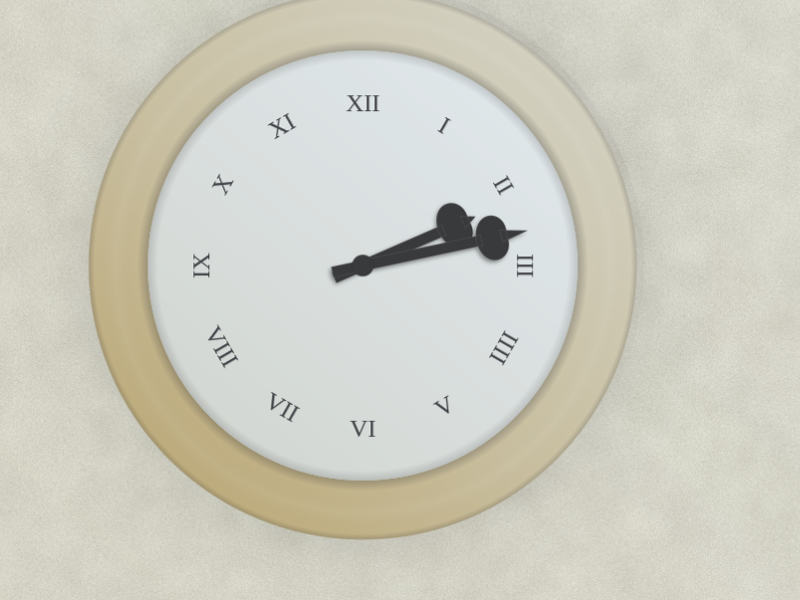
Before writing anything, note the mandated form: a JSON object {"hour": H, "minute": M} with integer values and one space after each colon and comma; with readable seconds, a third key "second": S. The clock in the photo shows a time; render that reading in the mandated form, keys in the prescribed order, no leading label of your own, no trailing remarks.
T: {"hour": 2, "minute": 13}
